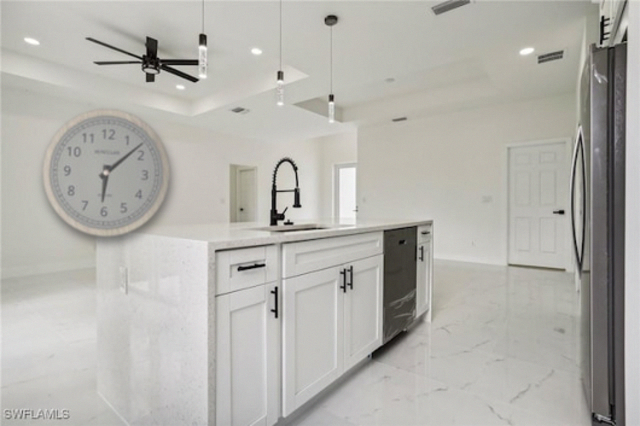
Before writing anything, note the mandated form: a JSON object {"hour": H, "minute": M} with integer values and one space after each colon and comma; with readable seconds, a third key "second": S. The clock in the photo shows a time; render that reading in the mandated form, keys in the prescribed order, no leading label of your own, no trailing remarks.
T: {"hour": 6, "minute": 8}
